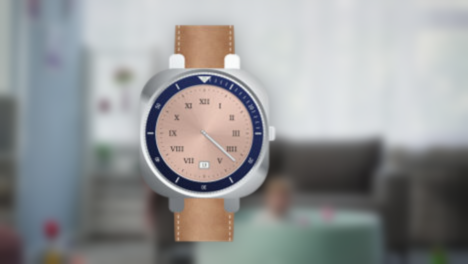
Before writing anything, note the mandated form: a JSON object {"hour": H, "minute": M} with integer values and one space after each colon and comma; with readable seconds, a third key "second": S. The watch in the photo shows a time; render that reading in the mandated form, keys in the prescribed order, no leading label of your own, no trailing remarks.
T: {"hour": 4, "minute": 22}
